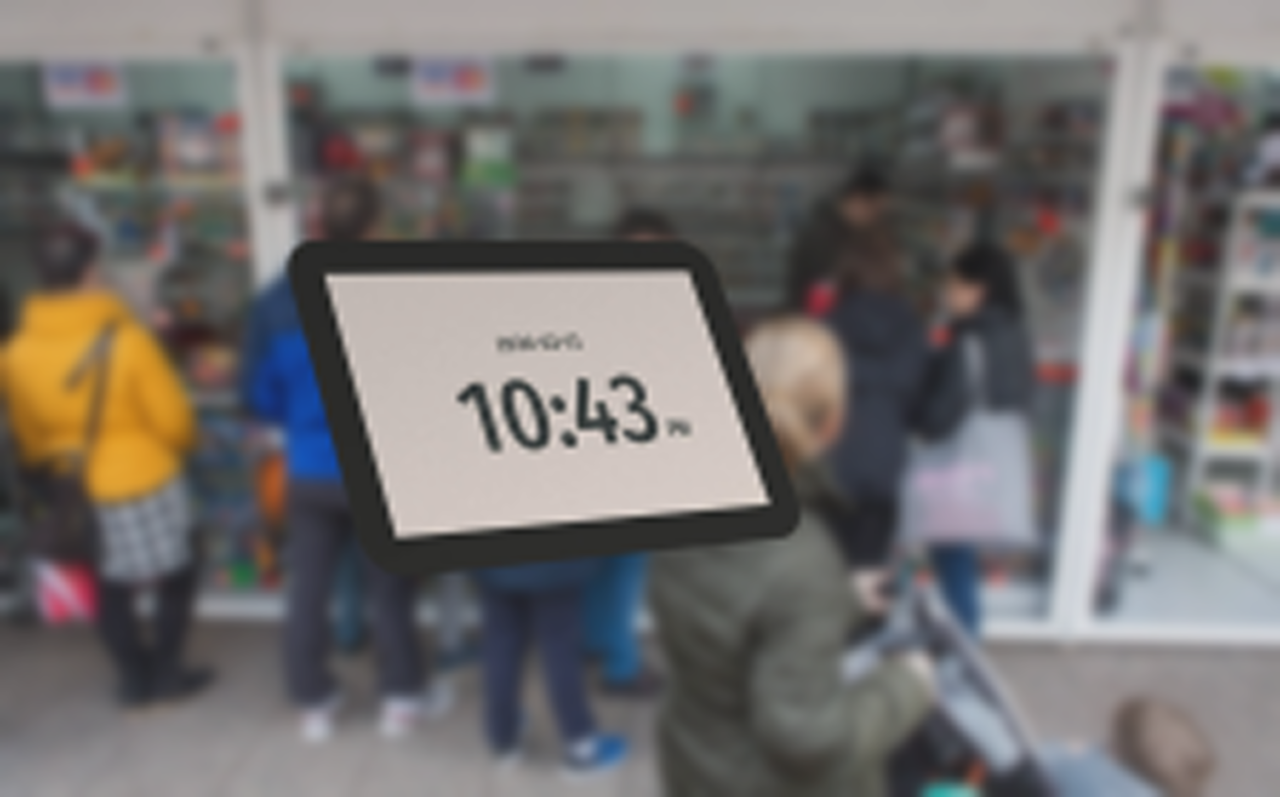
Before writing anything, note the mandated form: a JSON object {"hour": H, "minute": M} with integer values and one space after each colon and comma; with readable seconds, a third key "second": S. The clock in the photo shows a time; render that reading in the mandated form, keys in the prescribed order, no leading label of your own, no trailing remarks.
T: {"hour": 10, "minute": 43}
